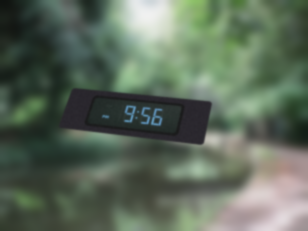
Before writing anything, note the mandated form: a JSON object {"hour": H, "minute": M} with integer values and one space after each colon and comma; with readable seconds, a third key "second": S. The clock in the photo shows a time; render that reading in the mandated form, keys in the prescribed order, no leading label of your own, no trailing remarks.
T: {"hour": 9, "minute": 56}
